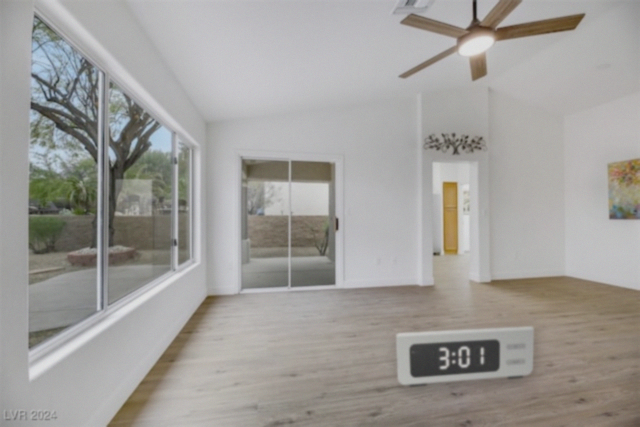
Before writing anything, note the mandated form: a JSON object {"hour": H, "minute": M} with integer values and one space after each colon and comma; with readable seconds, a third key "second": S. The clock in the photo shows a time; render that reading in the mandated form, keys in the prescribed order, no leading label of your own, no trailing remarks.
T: {"hour": 3, "minute": 1}
